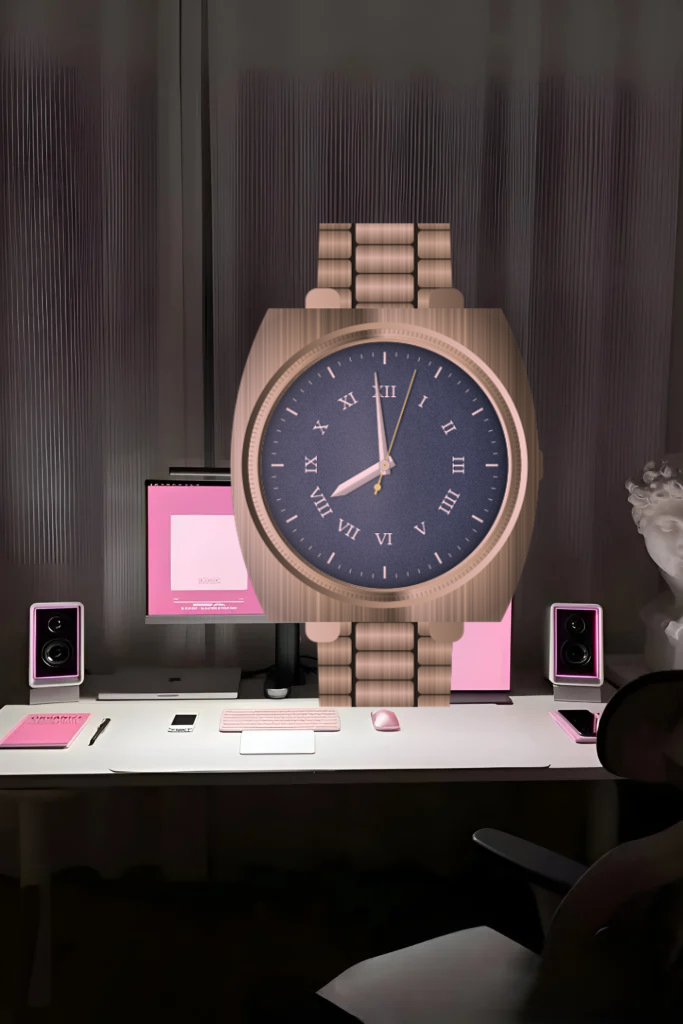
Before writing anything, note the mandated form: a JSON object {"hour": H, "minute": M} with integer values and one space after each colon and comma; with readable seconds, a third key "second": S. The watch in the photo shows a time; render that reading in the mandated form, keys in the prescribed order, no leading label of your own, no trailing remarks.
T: {"hour": 7, "minute": 59, "second": 3}
